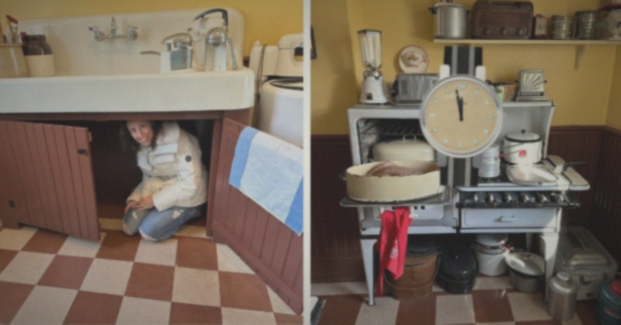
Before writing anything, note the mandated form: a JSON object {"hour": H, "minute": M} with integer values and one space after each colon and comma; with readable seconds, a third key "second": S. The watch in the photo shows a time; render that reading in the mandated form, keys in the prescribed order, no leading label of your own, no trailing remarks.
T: {"hour": 11, "minute": 58}
